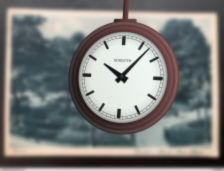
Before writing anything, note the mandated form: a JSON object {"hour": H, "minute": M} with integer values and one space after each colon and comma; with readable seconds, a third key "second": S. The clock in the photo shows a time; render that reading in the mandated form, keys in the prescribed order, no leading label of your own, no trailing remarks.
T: {"hour": 10, "minute": 7}
